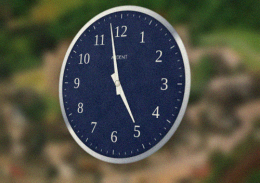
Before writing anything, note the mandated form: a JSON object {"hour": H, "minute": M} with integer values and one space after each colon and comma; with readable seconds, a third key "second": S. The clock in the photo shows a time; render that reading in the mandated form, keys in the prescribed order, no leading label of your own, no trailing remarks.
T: {"hour": 4, "minute": 58}
